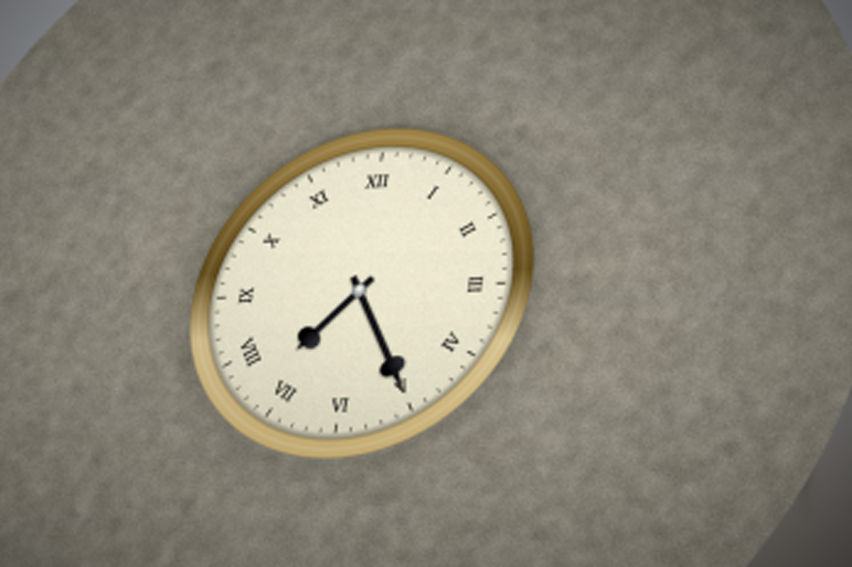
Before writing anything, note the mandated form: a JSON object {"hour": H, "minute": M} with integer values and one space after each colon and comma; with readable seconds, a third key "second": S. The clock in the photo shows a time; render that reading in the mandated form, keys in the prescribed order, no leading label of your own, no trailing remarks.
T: {"hour": 7, "minute": 25}
